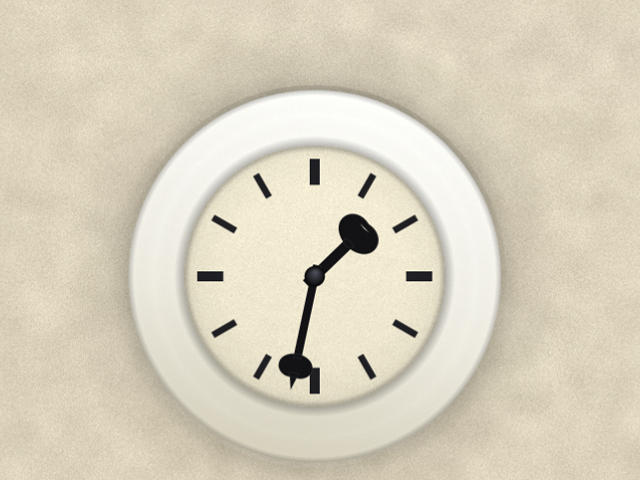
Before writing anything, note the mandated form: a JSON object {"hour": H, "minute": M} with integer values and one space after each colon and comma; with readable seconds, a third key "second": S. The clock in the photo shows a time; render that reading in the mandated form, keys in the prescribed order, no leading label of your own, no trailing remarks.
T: {"hour": 1, "minute": 32}
